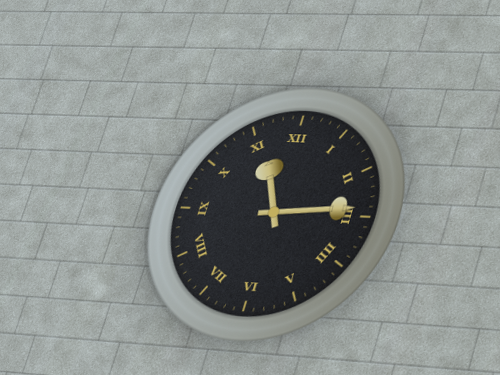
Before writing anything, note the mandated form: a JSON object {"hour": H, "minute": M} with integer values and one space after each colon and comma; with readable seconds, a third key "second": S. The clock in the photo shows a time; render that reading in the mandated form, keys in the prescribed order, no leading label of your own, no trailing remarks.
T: {"hour": 11, "minute": 14}
